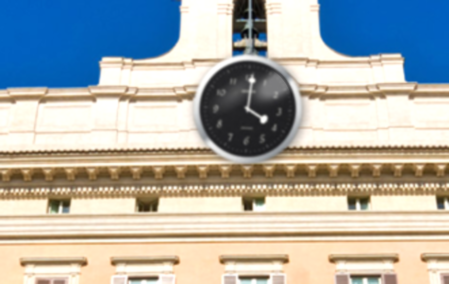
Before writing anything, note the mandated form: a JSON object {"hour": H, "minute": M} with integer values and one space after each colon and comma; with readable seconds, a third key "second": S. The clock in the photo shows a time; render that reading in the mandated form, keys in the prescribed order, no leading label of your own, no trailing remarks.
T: {"hour": 4, "minute": 1}
